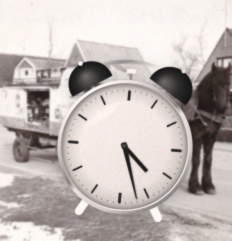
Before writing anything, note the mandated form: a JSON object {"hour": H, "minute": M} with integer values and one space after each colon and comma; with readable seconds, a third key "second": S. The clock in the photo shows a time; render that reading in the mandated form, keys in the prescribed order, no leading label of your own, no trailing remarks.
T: {"hour": 4, "minute": 27}
